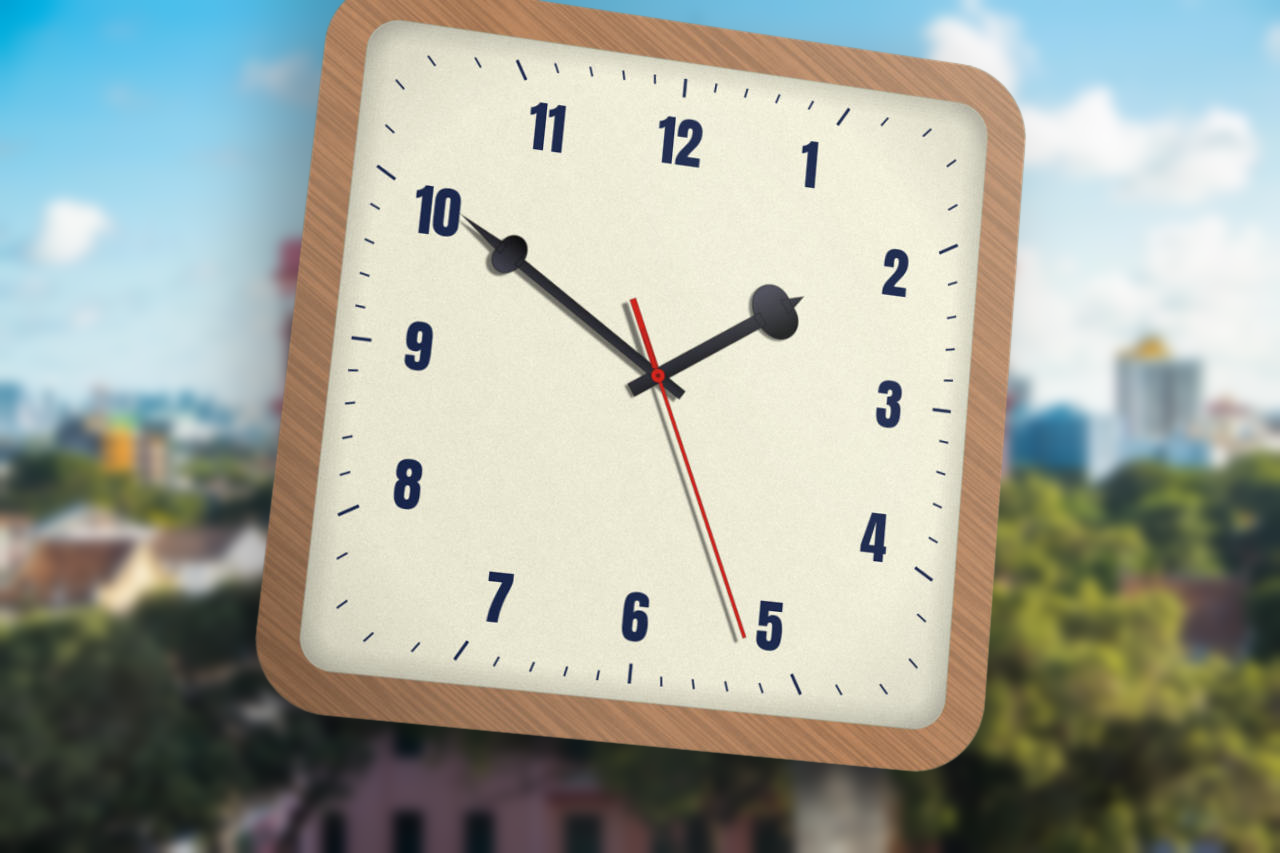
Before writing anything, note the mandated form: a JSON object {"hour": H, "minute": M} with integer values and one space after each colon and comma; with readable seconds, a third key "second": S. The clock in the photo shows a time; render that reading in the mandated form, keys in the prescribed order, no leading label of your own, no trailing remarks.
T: {"hour": 1, "minute": 50, "second": 26}
